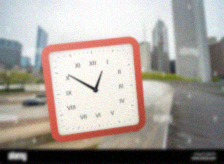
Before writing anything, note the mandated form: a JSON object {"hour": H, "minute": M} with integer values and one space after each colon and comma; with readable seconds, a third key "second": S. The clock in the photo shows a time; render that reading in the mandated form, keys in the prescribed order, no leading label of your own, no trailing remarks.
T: {"hour": 12, "minute": 51}
